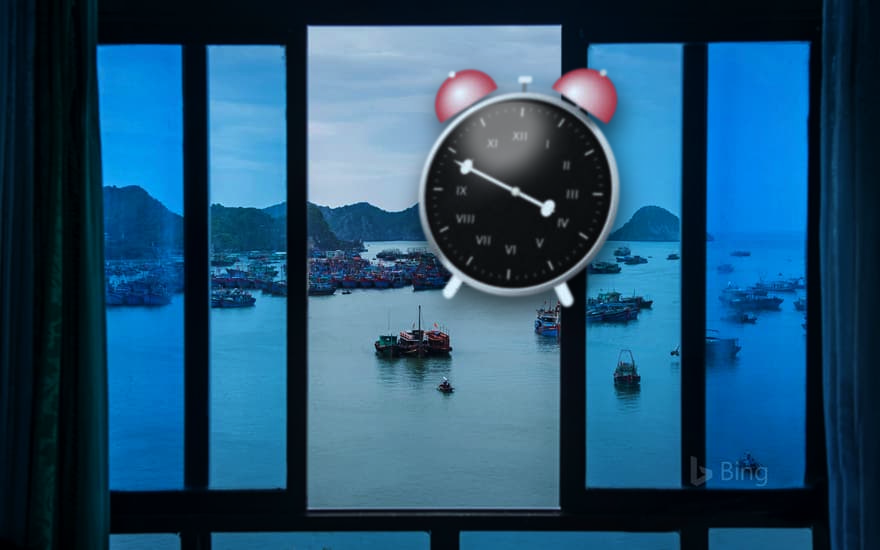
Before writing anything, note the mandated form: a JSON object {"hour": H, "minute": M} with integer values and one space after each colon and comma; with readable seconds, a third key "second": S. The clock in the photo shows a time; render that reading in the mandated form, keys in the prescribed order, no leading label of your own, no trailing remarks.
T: {"hour": 3, "minute": 49}
